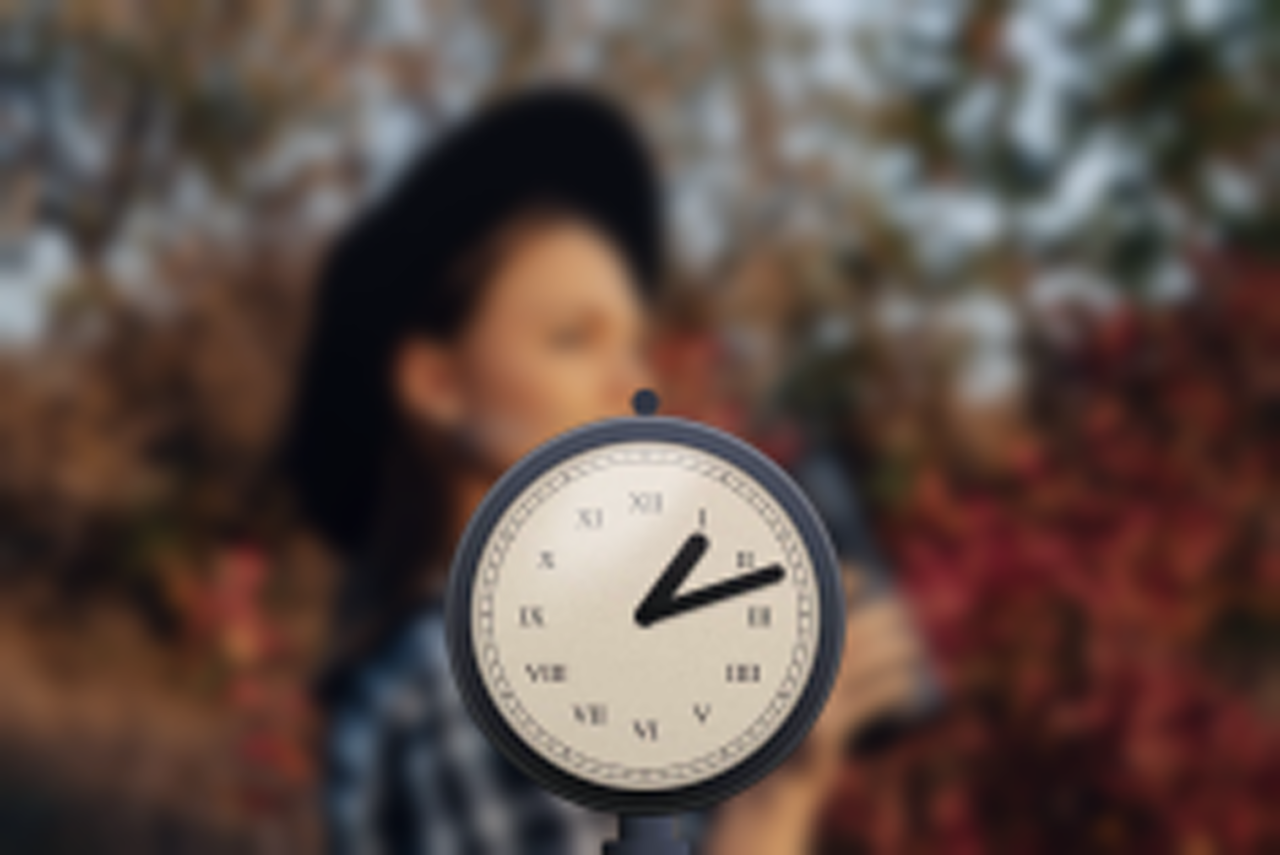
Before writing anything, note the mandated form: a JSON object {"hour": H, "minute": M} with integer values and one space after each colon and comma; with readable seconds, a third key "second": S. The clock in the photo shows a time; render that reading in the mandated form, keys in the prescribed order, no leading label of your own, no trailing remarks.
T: {"hour": 1, "minute": 12}
